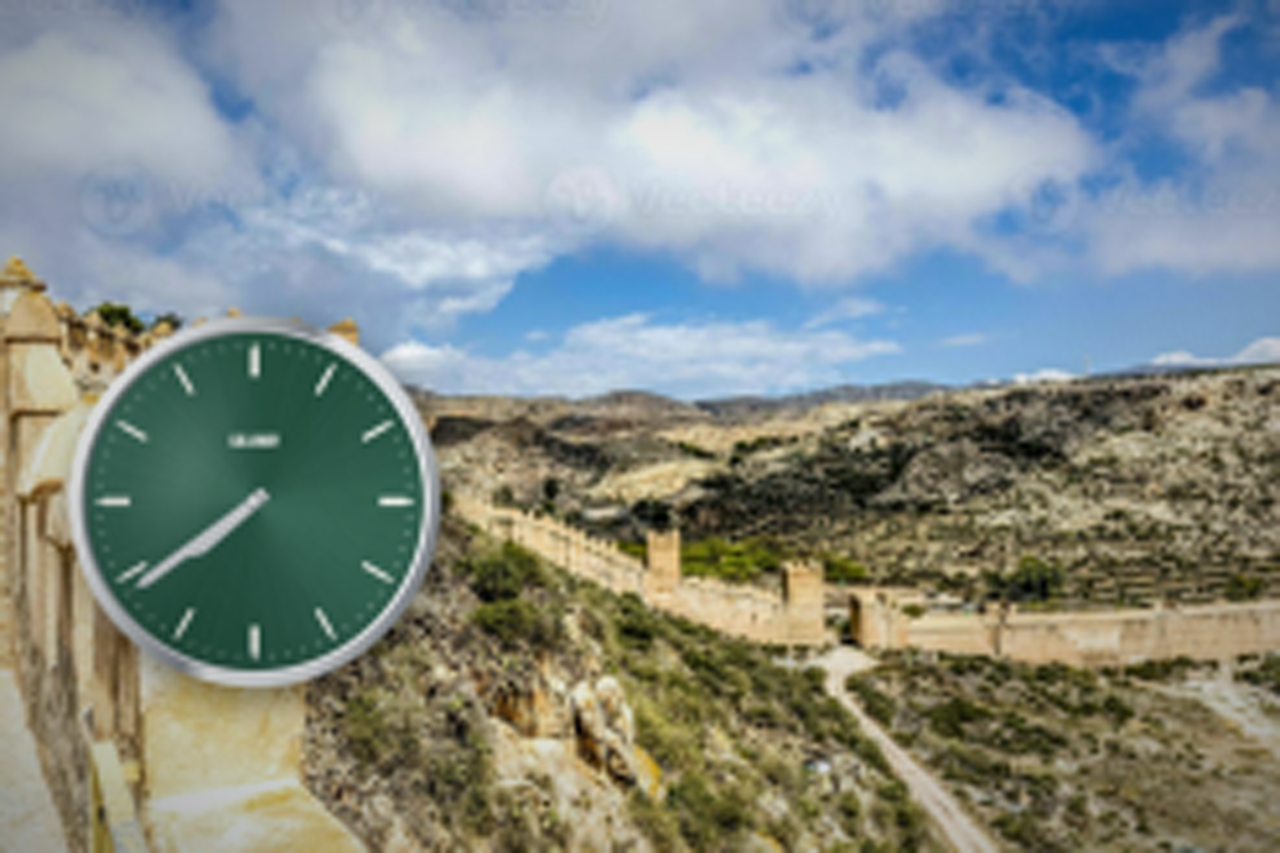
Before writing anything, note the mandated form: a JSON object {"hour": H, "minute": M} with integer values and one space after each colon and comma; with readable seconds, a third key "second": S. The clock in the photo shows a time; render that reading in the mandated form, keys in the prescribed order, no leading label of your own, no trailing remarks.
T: {"hour": 7, "minute": 39}
